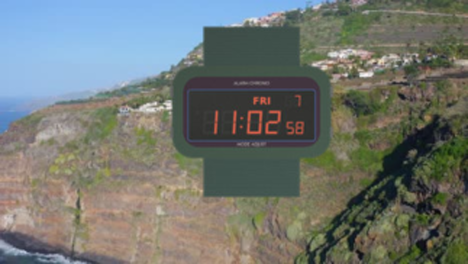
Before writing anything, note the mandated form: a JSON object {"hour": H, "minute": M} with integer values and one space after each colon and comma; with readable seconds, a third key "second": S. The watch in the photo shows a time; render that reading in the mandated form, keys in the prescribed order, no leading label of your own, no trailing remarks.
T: {"hour": 11, "minute": 2, "second": 58}
